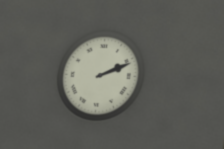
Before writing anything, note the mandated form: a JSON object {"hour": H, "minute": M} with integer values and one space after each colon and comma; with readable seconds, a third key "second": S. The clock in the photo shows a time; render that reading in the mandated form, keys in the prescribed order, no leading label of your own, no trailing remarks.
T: {"hour": 2, "minute": 11}
